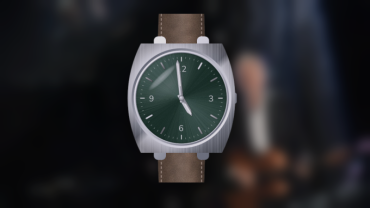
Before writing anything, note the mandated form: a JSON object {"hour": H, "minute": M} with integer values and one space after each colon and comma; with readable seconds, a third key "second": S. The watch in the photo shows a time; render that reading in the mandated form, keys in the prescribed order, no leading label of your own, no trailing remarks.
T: {"hour": 4, "minute": 59}
